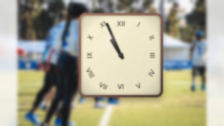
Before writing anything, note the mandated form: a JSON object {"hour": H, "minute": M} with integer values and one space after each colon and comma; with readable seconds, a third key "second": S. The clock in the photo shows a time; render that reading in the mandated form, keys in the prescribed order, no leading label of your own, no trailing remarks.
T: {"hour": 10, "minute": 56}
